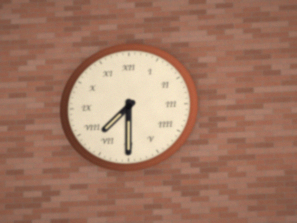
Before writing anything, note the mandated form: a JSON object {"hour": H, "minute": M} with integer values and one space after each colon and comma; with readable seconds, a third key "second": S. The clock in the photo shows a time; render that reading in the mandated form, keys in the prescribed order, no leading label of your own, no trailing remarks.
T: {"hour": 7, "minute": 30}
